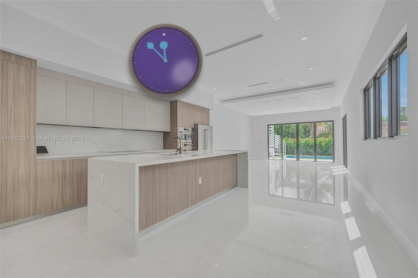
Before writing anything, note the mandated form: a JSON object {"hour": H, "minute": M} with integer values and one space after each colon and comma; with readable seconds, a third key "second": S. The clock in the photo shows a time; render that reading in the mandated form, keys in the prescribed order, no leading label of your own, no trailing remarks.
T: {"hour": 11, "minute": 53}
